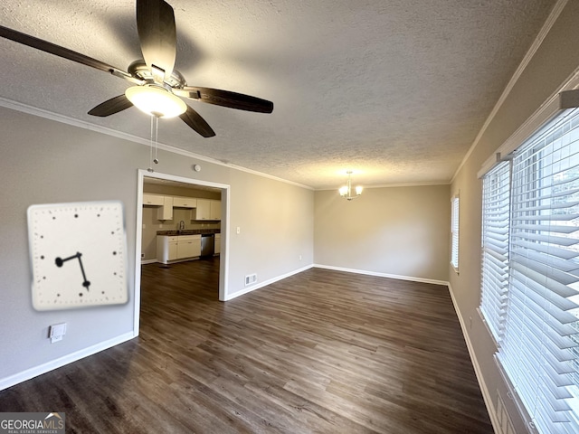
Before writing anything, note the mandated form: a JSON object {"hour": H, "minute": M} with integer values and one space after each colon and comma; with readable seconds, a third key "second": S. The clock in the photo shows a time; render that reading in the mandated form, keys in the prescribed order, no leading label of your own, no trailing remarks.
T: {"hour": 8, "minute": 28}
